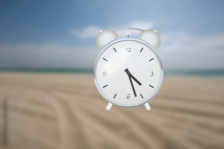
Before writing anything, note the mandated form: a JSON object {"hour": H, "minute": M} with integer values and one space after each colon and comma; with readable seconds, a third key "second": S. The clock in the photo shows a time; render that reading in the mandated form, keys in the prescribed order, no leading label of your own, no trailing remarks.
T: {"hour": 4, "minute": 27}
